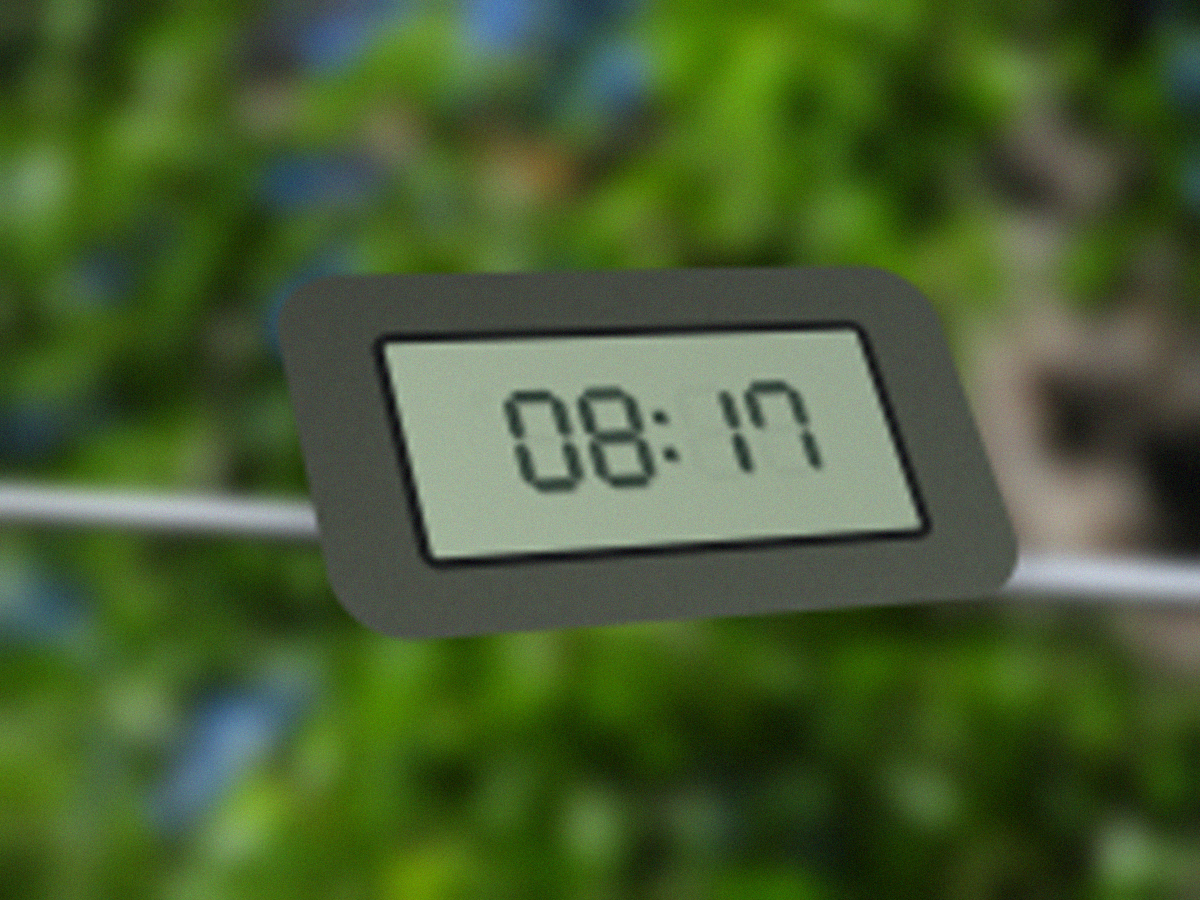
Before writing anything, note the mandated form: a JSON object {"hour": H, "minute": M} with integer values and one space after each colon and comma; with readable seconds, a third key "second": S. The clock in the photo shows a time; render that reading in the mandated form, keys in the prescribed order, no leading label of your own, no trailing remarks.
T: {"hour": 8, "minute": 17}
